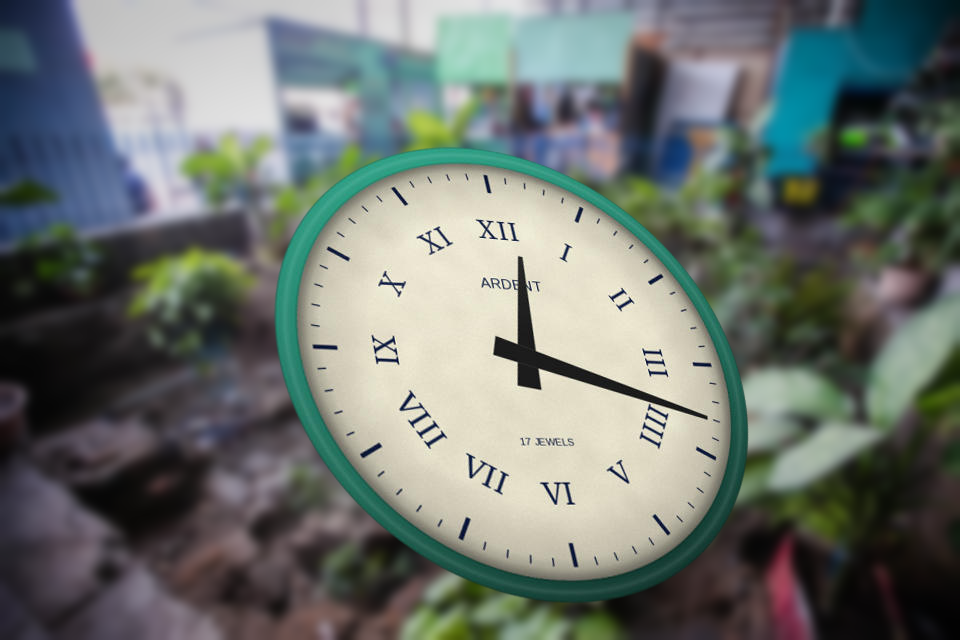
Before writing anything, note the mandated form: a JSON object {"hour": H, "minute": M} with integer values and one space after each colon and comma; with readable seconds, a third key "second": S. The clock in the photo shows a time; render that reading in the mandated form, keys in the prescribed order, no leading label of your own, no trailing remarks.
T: {"hour": 12, "minute": 18}
